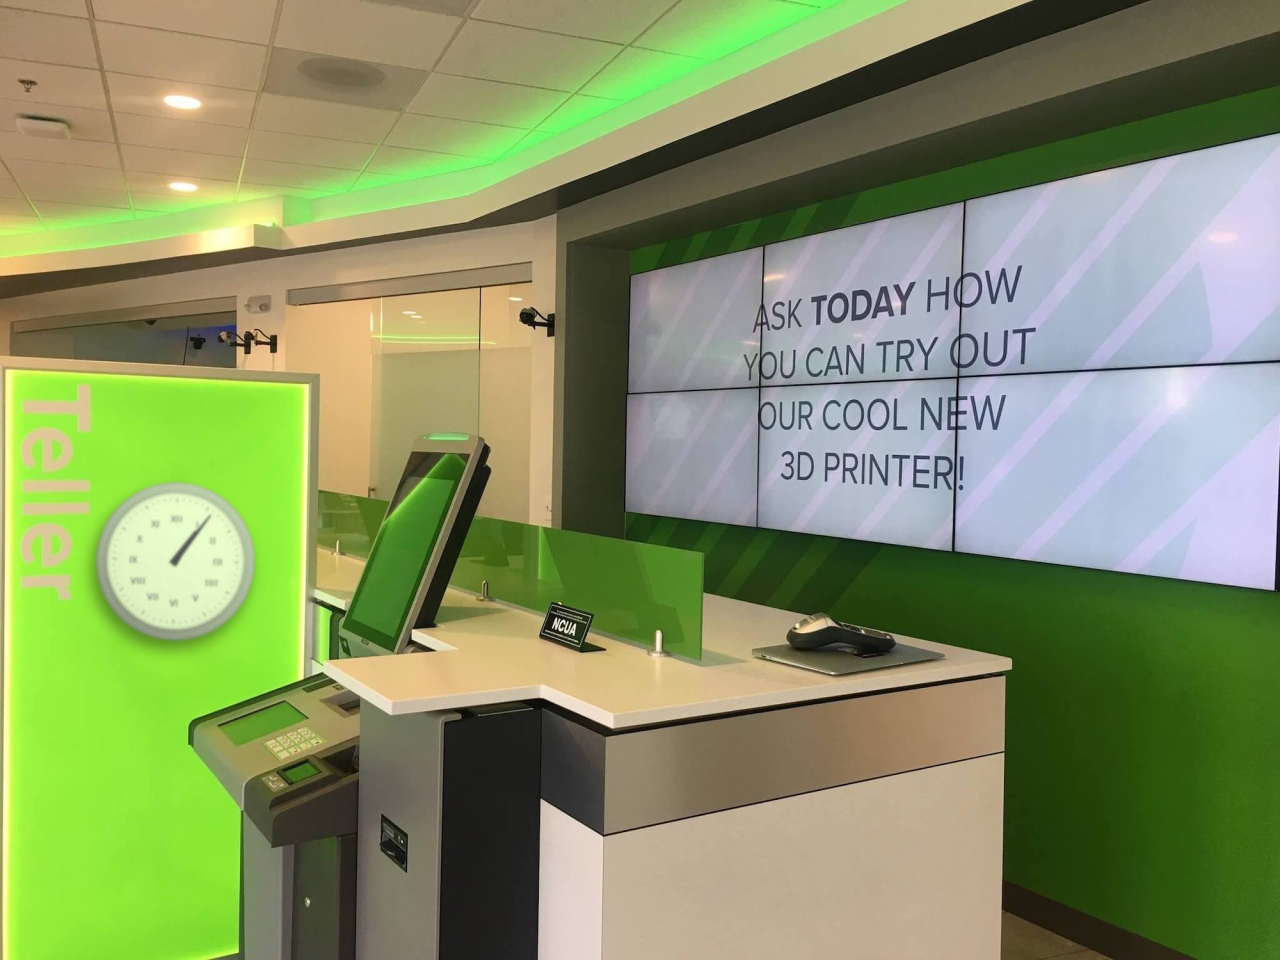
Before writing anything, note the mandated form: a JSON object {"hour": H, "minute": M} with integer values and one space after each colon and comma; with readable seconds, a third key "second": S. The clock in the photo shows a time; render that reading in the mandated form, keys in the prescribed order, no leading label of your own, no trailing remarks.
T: {"hour": 1, "minute": 6}
